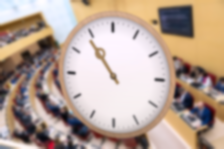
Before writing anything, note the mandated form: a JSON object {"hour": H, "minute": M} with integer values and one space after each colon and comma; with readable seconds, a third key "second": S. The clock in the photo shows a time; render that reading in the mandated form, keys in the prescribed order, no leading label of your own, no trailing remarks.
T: {"hour": 10, "minute": 54}
